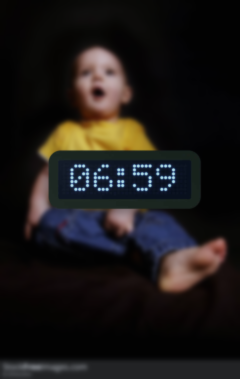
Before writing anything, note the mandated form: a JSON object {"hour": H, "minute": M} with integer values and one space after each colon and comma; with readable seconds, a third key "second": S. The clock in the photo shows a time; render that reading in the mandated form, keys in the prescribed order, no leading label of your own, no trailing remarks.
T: {"hour": 6, "minute": 59}
